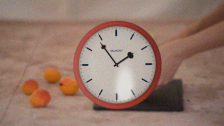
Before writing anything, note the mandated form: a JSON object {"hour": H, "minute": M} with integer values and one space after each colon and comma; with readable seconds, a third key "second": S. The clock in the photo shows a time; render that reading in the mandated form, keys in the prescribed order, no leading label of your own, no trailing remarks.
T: {"hour": 1, "minute": 54}
